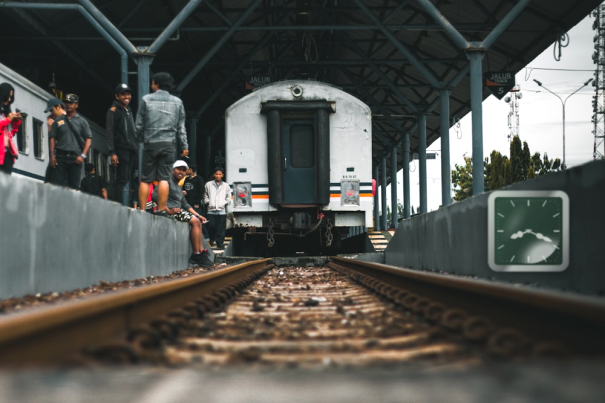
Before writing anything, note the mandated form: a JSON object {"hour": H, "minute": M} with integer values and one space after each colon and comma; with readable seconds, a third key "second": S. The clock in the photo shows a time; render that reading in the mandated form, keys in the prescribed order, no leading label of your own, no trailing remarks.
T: {"hour": 8, "minute": 19}
